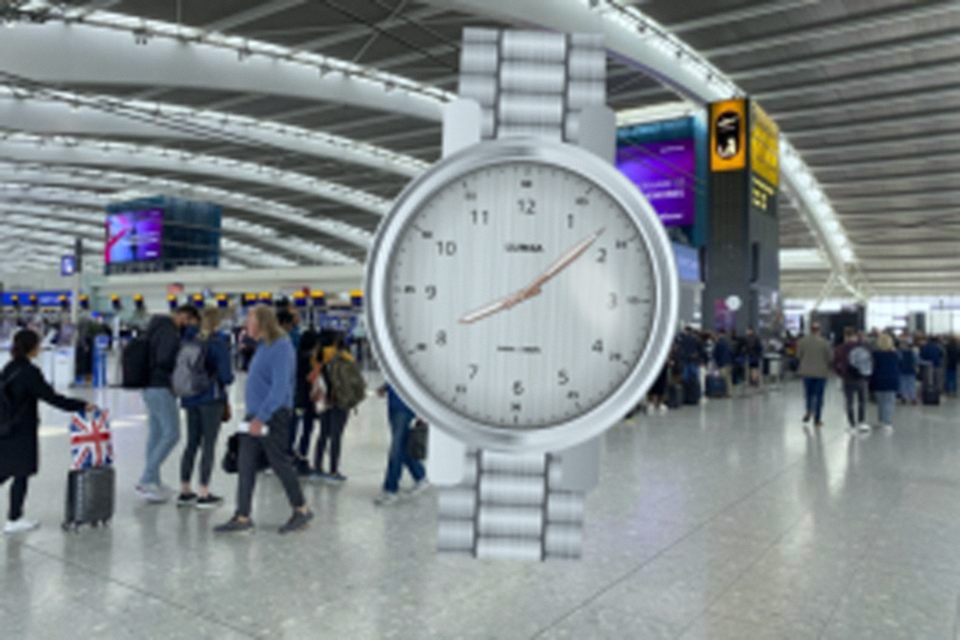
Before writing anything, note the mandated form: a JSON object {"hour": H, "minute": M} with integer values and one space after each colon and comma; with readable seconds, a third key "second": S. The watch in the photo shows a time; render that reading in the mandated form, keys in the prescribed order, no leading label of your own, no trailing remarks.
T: {"hour": 8, "minute": 8}
